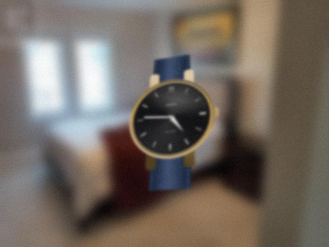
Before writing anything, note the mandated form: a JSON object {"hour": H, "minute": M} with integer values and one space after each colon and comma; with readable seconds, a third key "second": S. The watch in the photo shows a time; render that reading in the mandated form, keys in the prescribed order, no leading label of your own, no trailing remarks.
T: {"hour": 4, "minute": 46}
